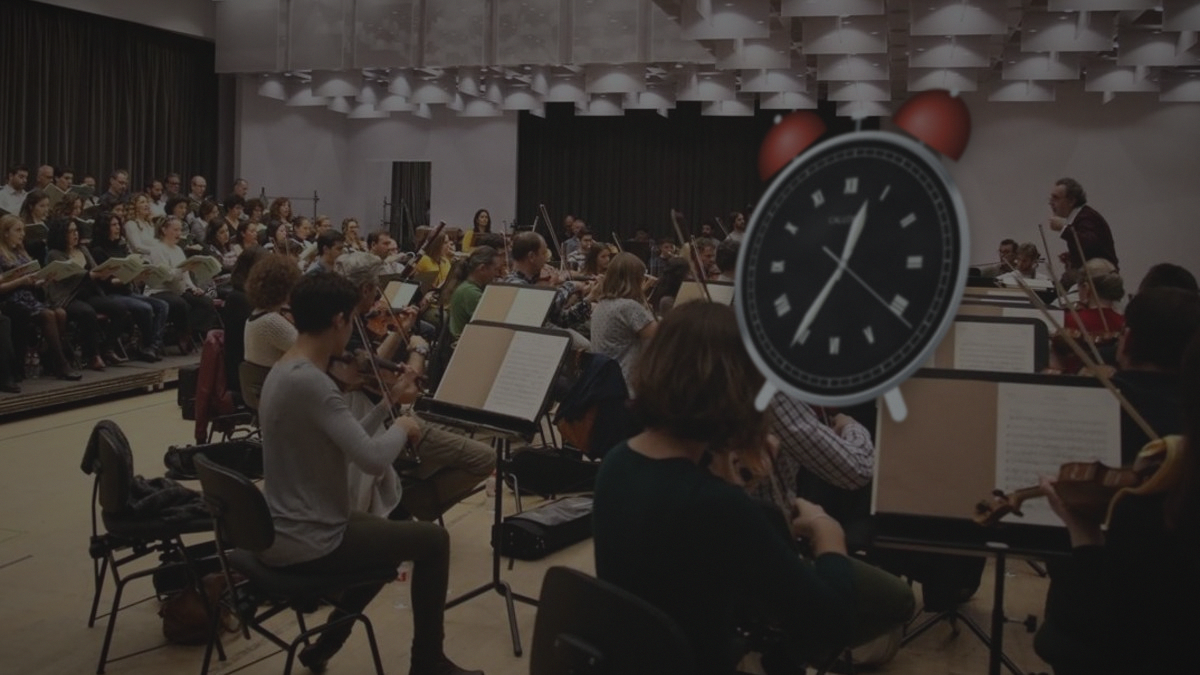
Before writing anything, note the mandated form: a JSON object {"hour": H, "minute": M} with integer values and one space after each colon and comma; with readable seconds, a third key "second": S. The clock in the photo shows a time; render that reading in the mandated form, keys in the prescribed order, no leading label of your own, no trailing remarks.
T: {"hour": 12, "minute": 35, "second": 21}
